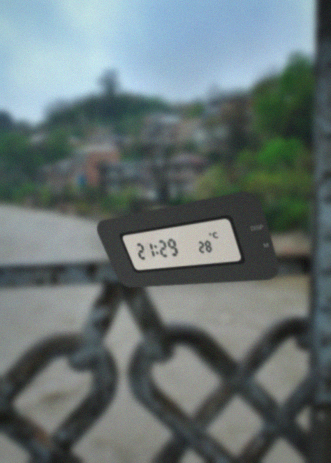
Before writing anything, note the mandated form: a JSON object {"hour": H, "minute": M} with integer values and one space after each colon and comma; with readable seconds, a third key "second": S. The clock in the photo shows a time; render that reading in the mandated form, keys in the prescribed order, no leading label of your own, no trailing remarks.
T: {"hour": 21, "minute": 29}
